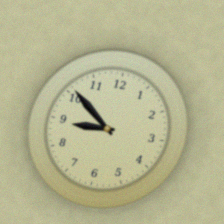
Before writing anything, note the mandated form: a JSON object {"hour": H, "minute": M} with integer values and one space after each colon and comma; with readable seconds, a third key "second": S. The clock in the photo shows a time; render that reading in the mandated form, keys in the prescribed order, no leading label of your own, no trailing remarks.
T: {"hour": 8, "minute": 51}
